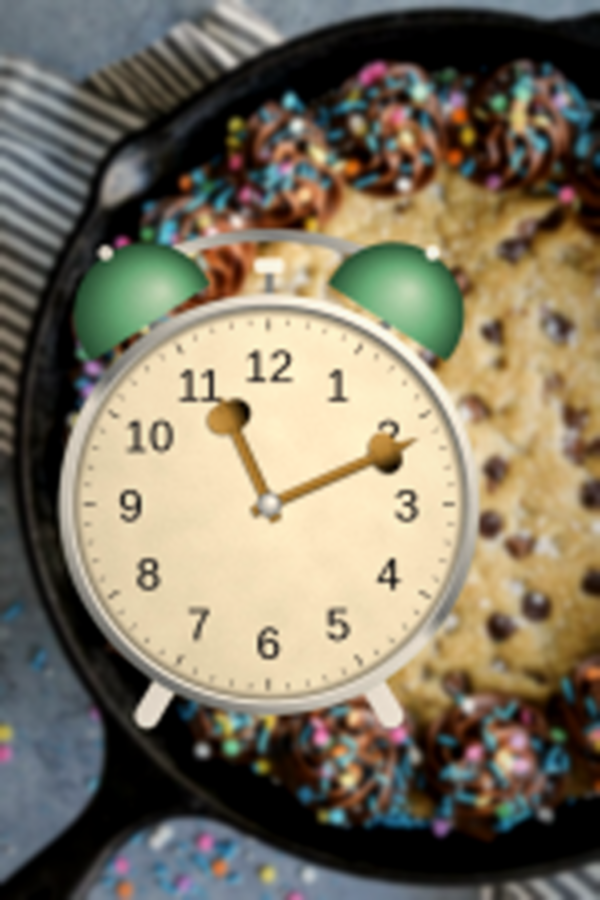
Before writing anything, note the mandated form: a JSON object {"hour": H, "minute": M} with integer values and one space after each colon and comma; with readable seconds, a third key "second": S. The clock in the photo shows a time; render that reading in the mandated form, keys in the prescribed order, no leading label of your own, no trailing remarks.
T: {"hour": 11, "minute": 11}
